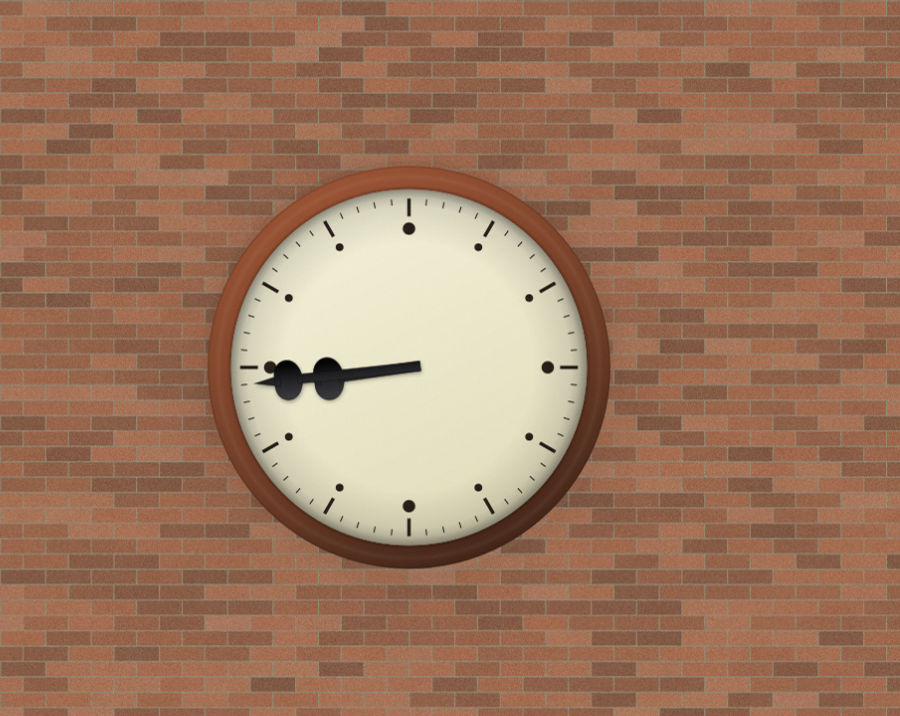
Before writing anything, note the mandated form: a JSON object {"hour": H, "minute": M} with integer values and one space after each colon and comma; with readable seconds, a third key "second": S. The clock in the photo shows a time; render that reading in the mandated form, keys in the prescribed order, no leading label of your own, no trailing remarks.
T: {"hour": 8, "minute": 44}
